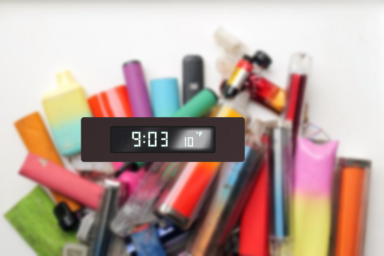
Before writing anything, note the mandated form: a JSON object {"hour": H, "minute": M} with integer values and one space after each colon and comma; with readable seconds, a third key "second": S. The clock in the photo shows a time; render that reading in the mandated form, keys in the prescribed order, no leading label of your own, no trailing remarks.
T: {"hour": 9, "minute": 3}
